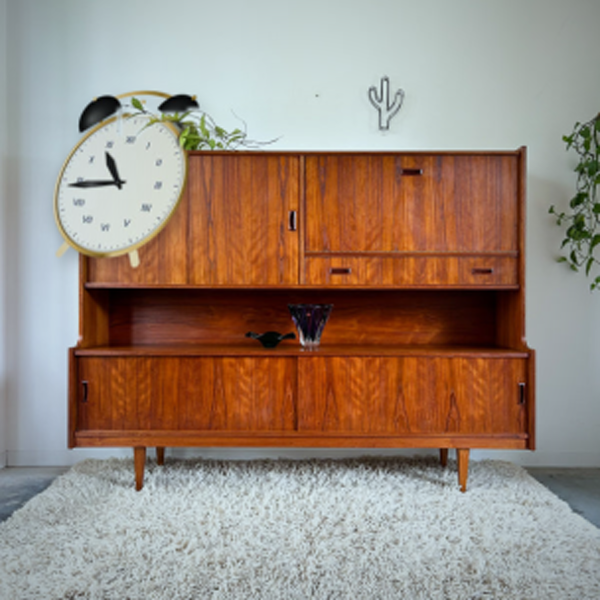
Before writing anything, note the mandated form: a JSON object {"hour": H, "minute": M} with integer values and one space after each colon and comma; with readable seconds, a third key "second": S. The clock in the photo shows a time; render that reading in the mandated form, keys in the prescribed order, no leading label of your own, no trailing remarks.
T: {"hour": 10, "minute": 44}
